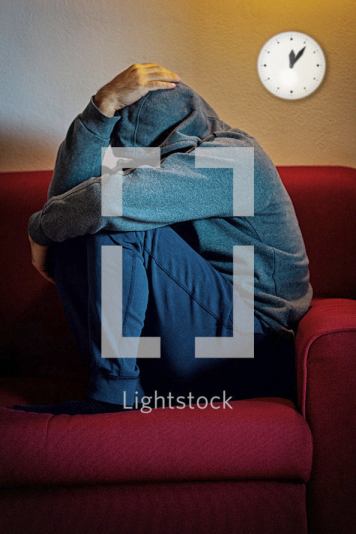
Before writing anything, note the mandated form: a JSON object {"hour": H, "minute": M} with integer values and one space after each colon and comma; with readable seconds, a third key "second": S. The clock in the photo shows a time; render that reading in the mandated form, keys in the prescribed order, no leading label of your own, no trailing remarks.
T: {"hour": 12, "minute": 6}
